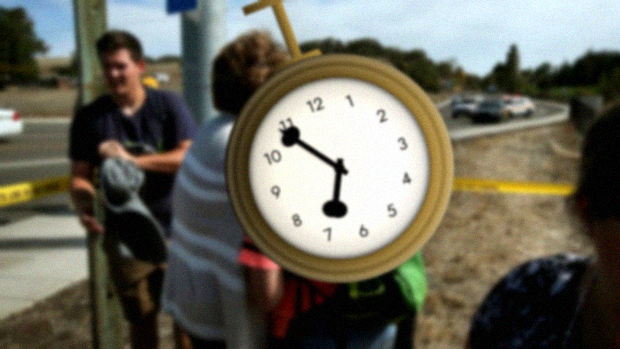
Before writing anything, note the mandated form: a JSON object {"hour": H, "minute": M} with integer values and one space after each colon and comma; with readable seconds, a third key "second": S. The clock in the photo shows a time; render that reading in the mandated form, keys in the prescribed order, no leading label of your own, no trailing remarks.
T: {"hour": 6, "minute": 54}
